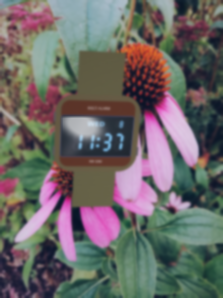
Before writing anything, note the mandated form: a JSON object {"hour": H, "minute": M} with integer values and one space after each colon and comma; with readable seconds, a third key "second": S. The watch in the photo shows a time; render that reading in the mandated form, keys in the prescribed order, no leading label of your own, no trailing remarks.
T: {"hour": 11, "minute": 37}
